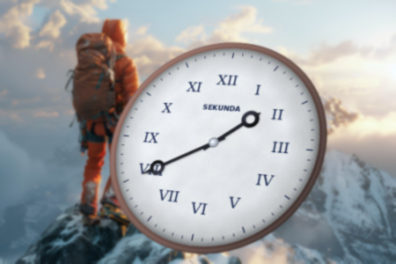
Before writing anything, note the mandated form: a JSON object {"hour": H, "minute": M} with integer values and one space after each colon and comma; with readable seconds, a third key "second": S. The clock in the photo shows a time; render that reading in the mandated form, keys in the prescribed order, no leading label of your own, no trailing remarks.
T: {"hour": 1, "minute": 40}
